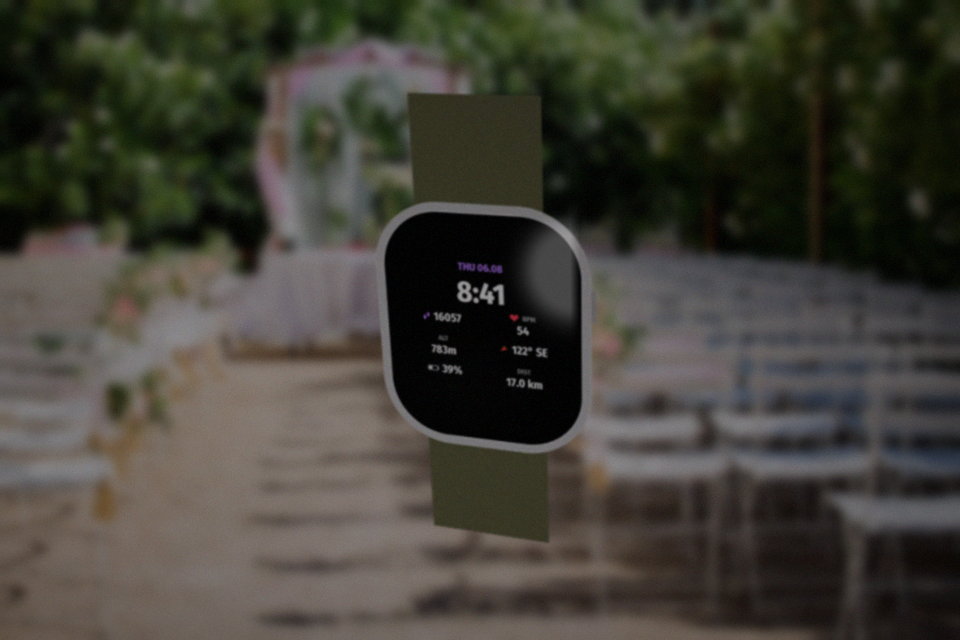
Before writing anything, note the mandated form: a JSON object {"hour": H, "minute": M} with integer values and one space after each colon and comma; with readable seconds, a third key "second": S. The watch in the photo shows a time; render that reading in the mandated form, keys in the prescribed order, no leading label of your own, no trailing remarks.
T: {"hour": 8, "minute": 41}
